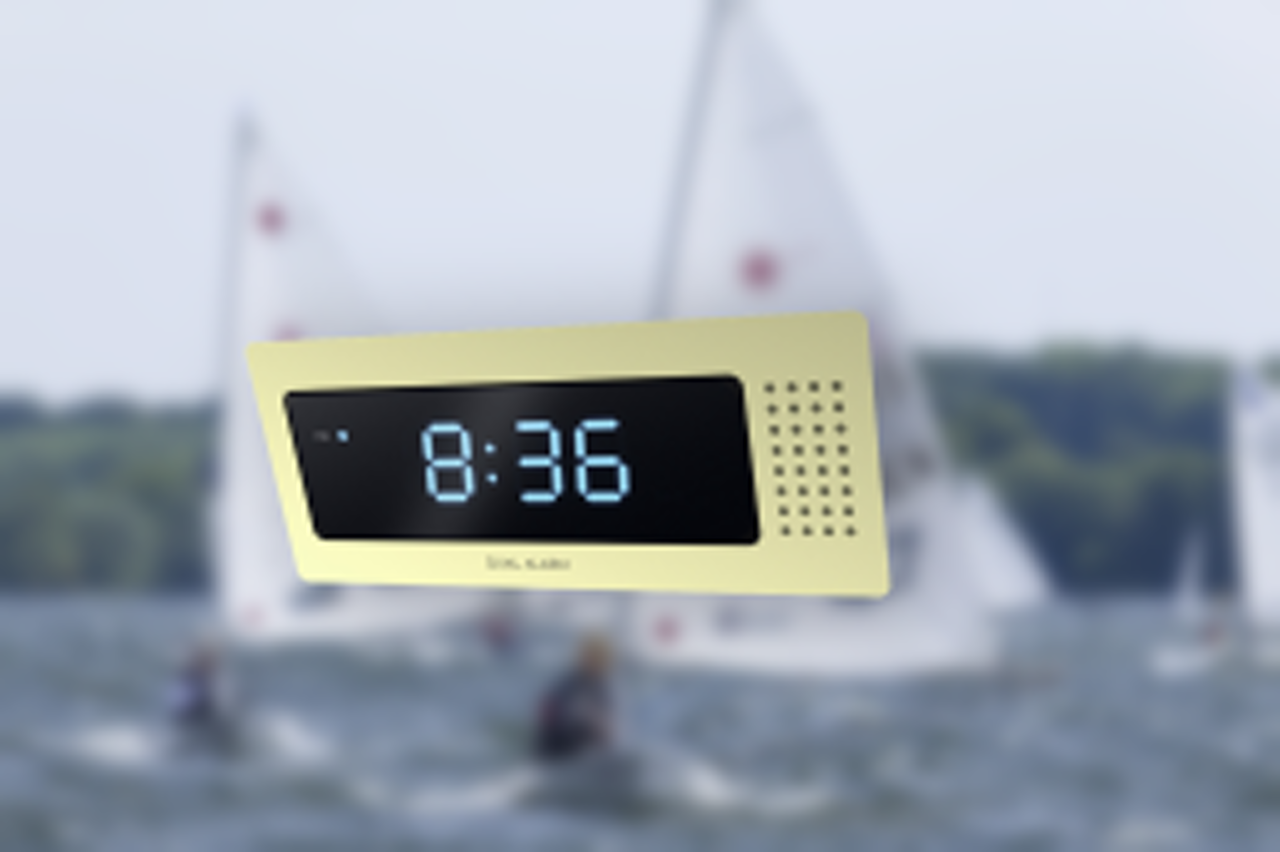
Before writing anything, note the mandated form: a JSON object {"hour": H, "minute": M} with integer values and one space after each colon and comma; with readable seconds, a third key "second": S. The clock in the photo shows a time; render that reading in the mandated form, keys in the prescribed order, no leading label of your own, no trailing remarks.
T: {"hour": 8, "minute": 36}
